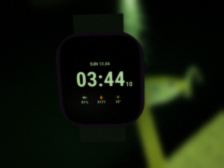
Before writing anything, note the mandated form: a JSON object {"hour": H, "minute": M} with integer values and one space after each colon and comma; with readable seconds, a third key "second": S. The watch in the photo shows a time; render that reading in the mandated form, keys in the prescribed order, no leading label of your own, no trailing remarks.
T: {"hour": 3, "minute": 44}
